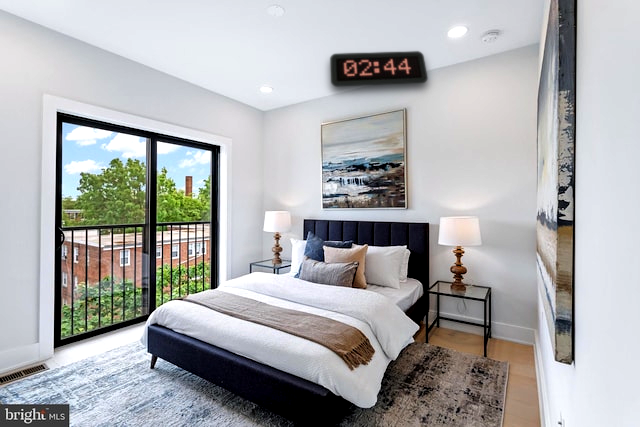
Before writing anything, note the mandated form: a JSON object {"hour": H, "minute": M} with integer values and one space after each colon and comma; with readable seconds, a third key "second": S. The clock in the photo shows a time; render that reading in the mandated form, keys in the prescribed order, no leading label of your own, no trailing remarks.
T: {"hour": 2, "minute": 44}
